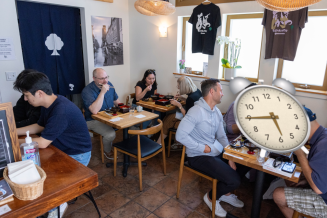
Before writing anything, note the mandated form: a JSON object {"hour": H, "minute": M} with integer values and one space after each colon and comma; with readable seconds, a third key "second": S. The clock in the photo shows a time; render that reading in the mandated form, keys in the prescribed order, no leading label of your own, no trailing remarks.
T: {"hour": 5, "minute": 45}
